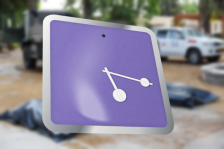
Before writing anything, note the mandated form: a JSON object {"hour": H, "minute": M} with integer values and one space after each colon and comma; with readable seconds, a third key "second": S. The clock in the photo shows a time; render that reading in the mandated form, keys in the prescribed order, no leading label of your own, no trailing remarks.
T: {"hour": 5, "minute": 17}
